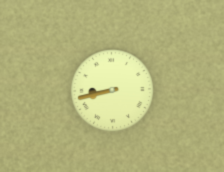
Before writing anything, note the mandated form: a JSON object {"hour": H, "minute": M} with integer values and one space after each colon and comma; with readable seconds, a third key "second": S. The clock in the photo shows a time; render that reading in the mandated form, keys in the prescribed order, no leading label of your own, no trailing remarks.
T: {"hour": 8, "minute": 43}
